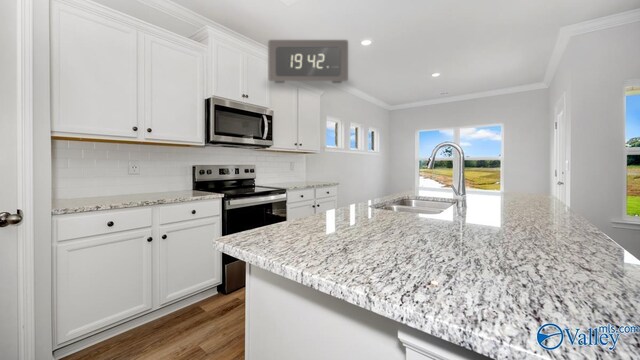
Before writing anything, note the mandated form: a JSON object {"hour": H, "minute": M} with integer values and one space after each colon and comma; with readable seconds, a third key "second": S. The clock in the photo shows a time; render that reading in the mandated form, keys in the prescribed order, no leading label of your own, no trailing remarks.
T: {"hour": 19, "minute": 42}
